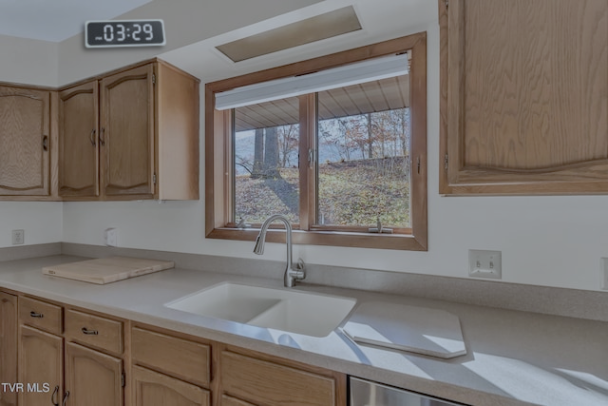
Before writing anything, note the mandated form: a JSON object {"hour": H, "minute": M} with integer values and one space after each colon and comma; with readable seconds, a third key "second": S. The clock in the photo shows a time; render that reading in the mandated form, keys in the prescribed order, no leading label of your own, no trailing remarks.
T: {"hour": 3, "minute": 29}
